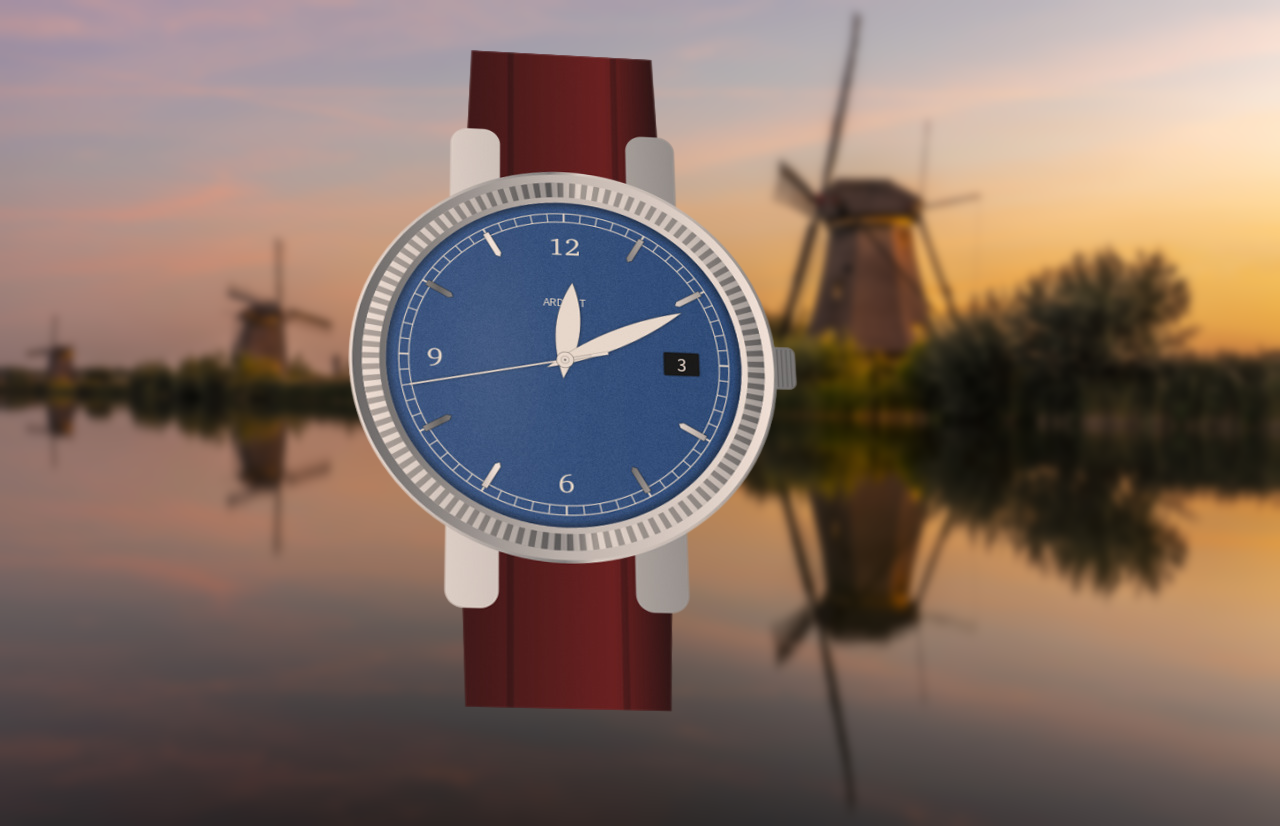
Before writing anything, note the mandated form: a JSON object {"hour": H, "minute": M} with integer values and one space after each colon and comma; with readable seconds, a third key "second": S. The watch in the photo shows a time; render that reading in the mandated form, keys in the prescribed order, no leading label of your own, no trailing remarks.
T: {"hour": 12, "minute": 10, "second": 43}
